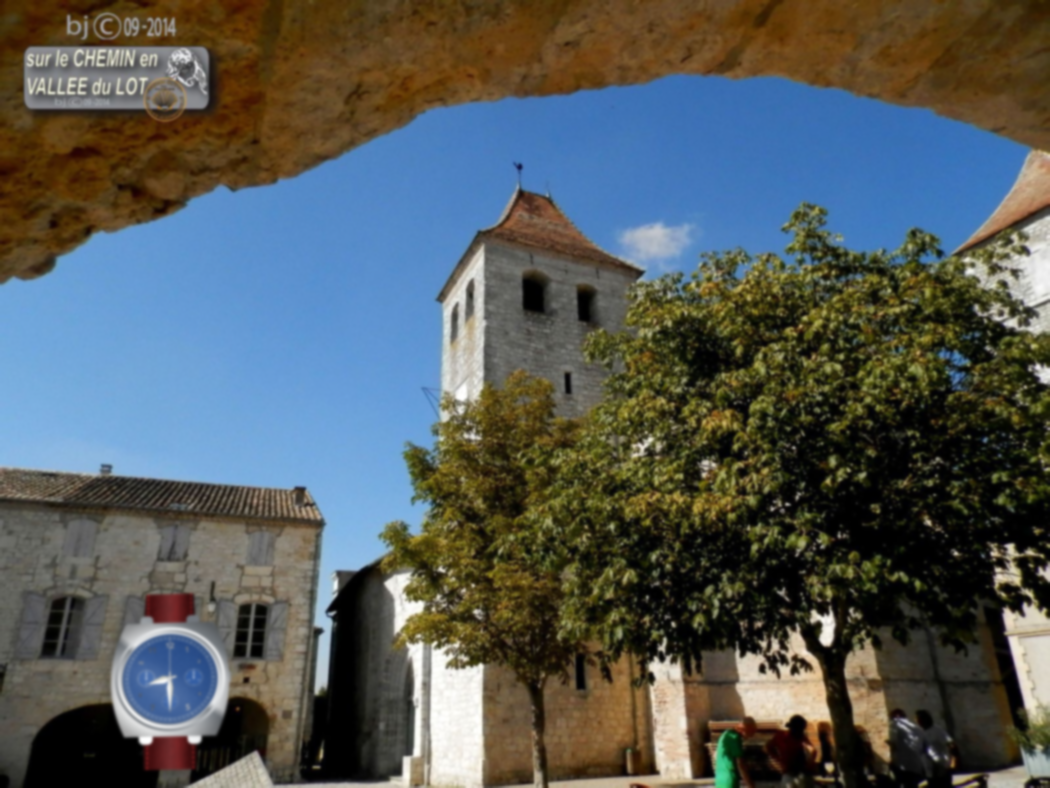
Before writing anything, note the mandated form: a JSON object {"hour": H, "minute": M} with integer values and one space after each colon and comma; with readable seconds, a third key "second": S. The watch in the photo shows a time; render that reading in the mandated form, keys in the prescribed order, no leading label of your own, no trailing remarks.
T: {"hour": 8, "minute": 30}
